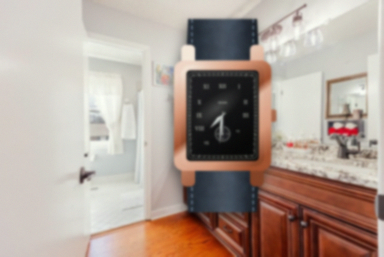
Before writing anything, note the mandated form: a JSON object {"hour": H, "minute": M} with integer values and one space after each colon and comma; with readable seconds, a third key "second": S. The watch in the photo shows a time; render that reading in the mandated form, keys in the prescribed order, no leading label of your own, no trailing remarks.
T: {"hour": 7, "minute": 31}
